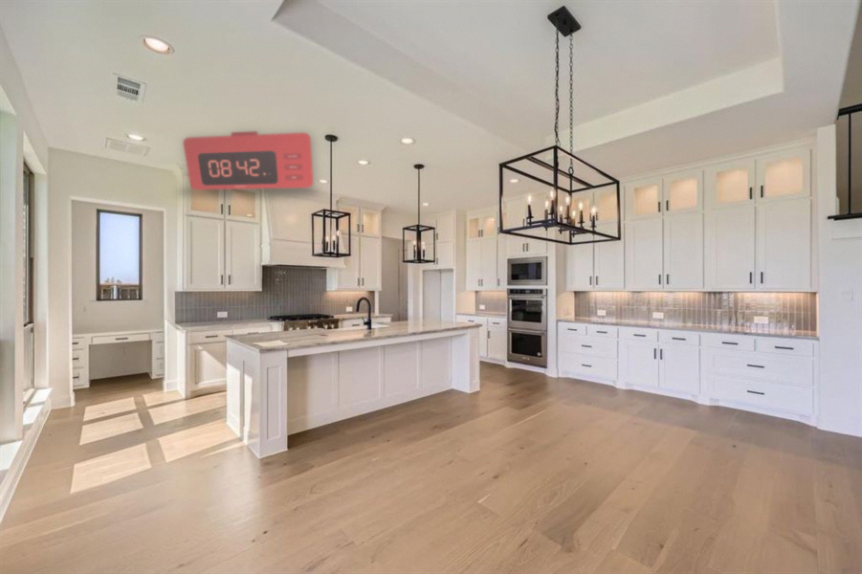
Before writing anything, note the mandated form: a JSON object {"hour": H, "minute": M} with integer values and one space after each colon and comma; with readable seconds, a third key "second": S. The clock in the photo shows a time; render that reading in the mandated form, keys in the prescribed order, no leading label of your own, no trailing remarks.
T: {"hour": 8, "minute": 42}
